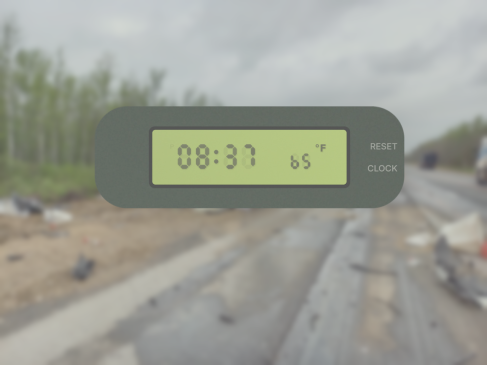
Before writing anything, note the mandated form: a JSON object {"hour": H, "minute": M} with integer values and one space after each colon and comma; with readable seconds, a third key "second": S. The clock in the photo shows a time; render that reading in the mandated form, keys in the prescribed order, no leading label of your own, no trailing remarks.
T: {"hour": 8, "minute": 37}
